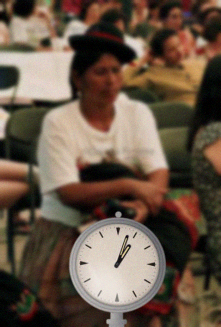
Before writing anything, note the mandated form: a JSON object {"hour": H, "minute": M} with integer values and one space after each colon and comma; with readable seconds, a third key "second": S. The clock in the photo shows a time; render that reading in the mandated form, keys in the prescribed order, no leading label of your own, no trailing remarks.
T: {"hour": 1, "minute": 3}
